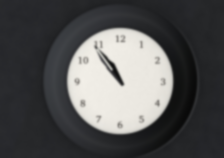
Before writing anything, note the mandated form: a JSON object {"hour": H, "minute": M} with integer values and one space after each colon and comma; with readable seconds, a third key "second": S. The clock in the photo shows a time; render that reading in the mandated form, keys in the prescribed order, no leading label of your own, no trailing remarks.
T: {"hour": 10, "minute": 54}
